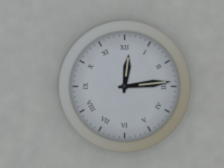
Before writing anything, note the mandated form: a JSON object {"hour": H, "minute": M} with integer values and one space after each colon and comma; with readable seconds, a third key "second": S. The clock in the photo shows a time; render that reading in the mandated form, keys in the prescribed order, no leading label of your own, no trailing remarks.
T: {"hour": 12, "minute": 14}
